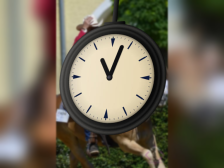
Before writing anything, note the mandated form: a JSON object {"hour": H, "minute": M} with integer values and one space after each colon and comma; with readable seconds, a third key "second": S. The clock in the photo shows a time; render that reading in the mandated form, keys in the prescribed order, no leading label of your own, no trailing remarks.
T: {"hour": 11, "minute": 3}
